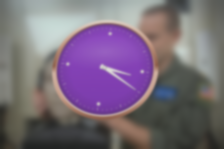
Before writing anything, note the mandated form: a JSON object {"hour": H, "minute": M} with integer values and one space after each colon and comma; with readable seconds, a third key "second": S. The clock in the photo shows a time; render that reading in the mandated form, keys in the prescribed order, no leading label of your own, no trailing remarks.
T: {"hour": 3, "minute": 20}
